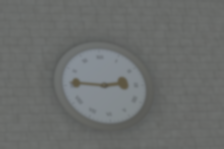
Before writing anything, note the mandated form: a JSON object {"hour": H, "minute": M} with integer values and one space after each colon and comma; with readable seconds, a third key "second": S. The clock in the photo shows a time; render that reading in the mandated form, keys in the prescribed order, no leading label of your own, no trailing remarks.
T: {"hour": 2, "minute": 46}
